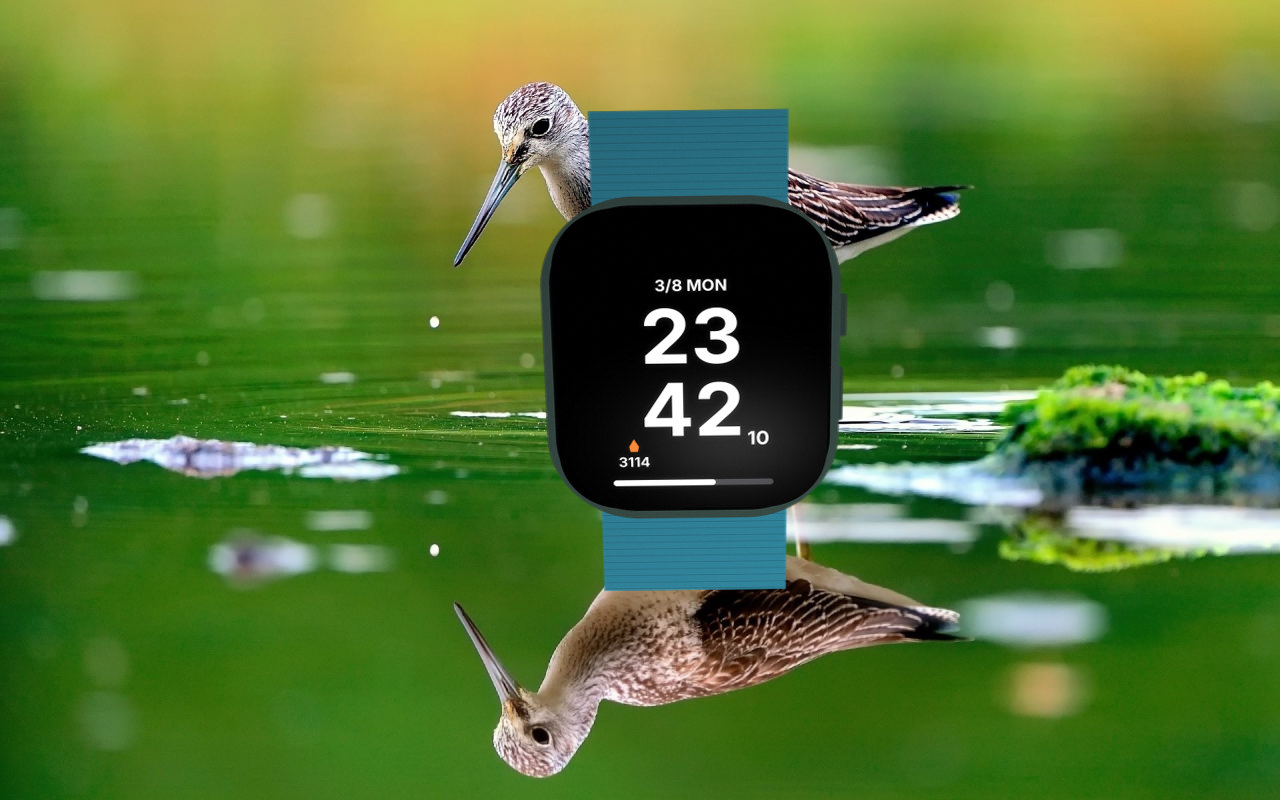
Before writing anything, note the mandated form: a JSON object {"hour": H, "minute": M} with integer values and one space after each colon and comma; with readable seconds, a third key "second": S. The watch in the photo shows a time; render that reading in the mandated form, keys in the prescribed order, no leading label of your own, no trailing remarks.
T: {"hour": 23, "minute": 42, "second": 10}
